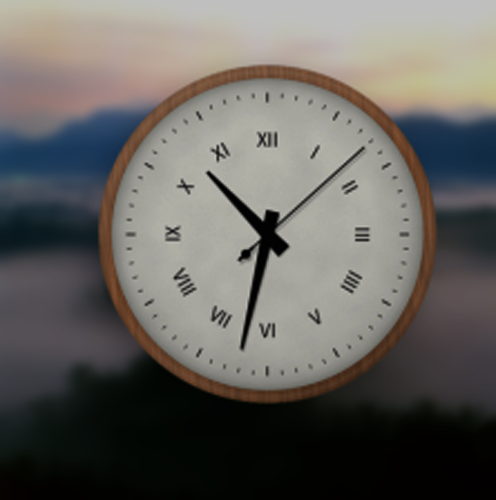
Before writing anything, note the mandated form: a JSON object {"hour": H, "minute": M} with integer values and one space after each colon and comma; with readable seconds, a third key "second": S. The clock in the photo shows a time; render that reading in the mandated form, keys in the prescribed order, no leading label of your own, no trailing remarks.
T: {"hour": 10, "minute": 32, "second": 8}
